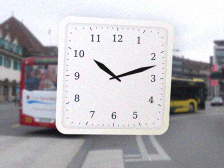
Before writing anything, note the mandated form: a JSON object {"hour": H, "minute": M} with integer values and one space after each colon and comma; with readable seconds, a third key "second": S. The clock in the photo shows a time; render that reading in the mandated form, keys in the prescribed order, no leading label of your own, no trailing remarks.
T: {"hour": 10, "minute": 12}
